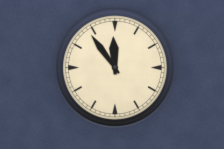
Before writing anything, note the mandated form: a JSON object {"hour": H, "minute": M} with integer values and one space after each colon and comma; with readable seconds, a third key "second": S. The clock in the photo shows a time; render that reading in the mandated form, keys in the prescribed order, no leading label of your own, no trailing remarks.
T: {"hour": 11, "minute": 54}
